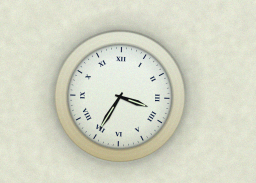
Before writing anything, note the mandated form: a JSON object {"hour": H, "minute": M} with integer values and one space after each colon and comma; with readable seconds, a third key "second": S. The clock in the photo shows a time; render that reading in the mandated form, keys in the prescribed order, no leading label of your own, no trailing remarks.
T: {"hour": 3, "minute": 35}
